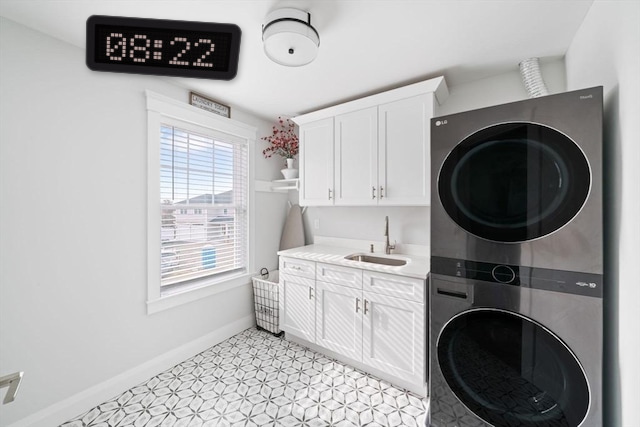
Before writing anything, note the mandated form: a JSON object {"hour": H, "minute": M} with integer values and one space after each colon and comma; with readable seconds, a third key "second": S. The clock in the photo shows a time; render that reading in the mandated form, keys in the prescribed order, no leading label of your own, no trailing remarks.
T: {"hour": 8, "minute": 22}
